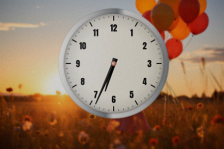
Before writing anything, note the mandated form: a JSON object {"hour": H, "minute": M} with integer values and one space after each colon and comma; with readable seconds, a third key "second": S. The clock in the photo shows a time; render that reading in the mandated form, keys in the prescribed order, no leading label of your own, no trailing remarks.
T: {"hour": 6, "minute": 34}
